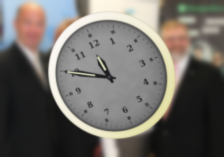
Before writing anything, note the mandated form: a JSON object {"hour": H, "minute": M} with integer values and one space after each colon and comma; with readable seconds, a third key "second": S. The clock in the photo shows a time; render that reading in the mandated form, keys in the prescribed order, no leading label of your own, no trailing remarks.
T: {"hour": 11, "minute": 50}
